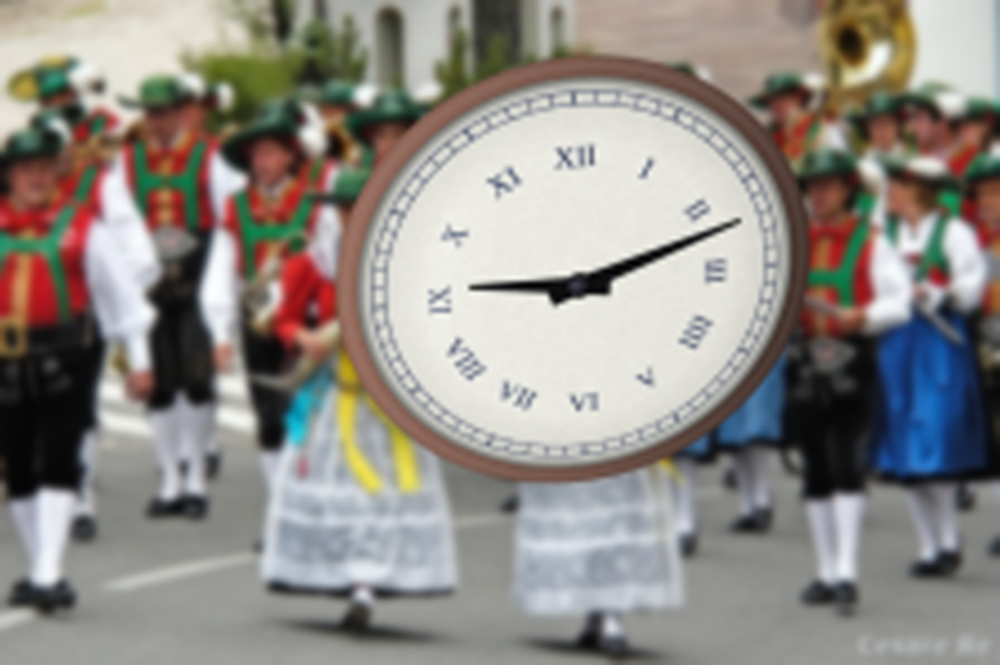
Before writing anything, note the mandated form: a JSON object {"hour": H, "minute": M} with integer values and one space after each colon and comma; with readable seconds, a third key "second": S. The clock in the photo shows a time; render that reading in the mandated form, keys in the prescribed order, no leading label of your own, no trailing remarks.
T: {"hour": 9, "minute": 12}
